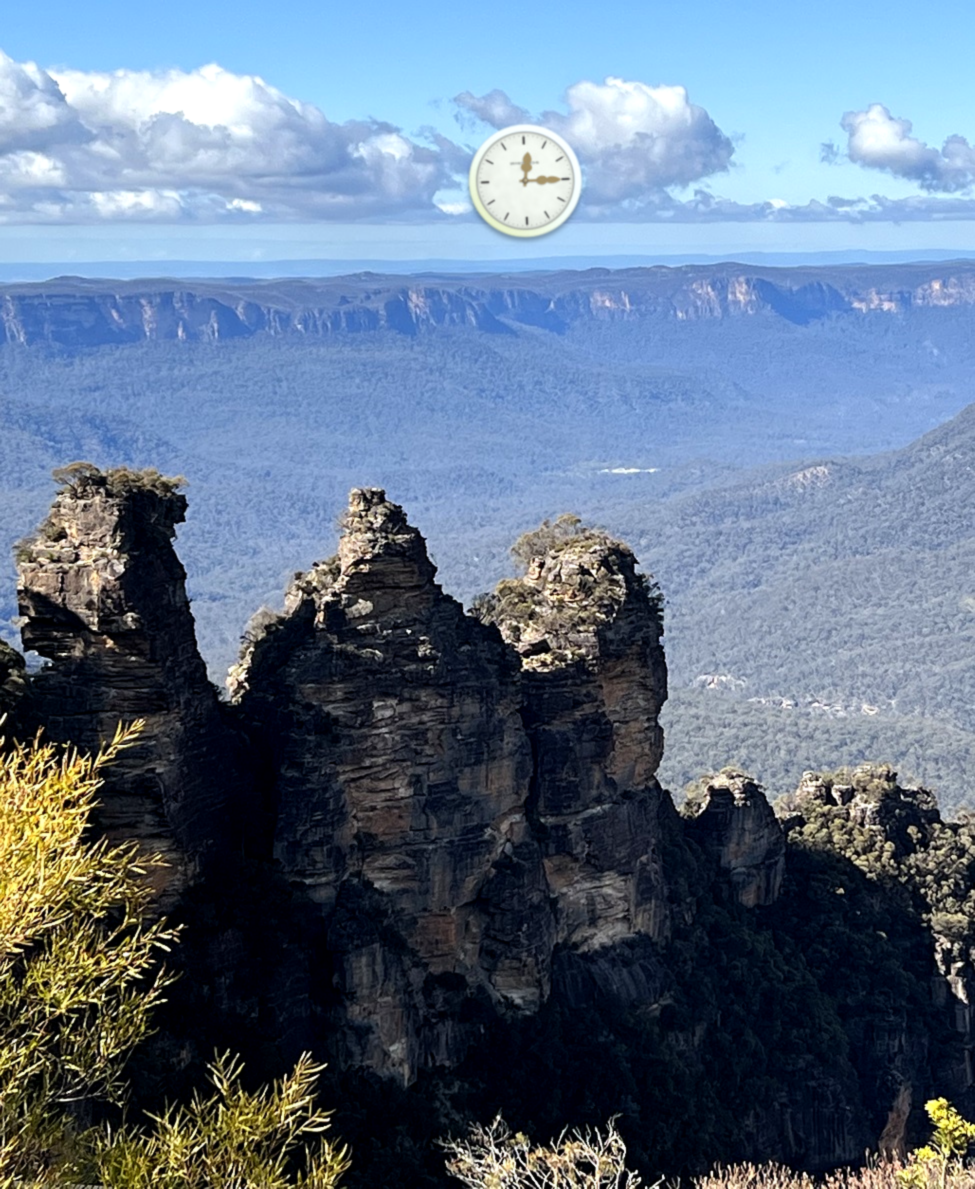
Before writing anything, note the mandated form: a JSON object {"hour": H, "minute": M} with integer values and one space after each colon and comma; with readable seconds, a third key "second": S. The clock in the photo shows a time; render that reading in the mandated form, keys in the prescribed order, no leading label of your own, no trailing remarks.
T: {"hour": 12, "minute": 15}
